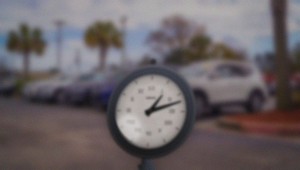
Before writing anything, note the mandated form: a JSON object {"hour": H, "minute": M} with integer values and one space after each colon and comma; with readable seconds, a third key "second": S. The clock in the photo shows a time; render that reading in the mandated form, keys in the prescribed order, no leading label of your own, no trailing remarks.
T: {"hour": 1, "minute": 12}
